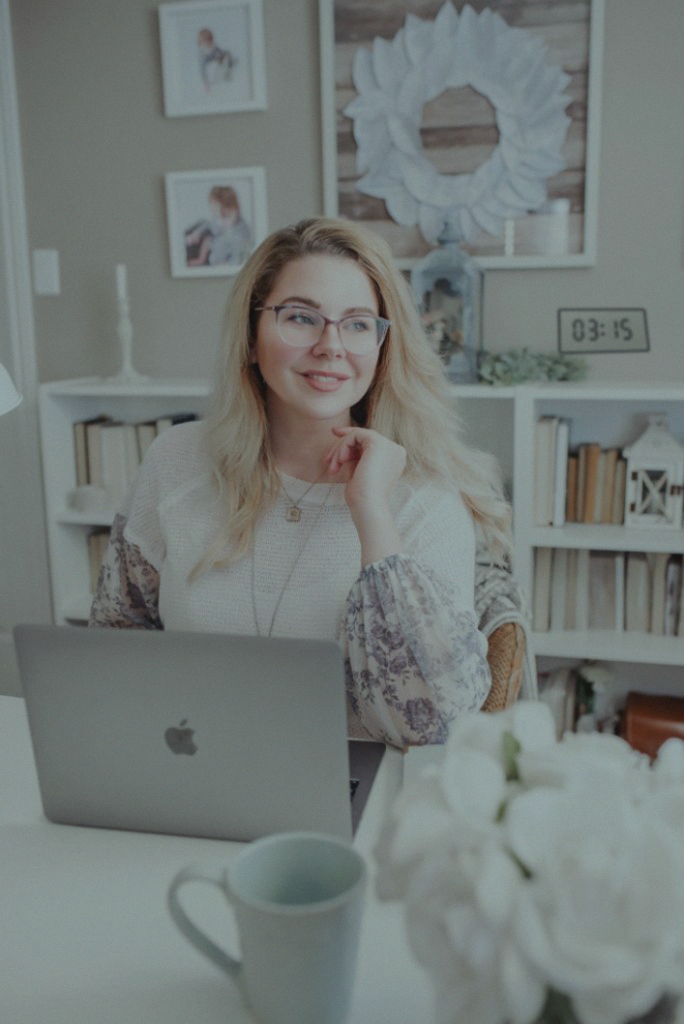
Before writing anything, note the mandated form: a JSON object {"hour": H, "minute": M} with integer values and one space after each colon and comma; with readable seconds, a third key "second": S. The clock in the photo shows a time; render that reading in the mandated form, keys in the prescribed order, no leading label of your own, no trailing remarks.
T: {"hour": 3, "minute": 15}
